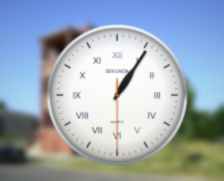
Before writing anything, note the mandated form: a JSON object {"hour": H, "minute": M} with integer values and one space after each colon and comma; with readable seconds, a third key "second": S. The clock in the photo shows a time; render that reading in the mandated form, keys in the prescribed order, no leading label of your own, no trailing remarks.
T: {"hour": 1, "minute": 5, "second": 30}
